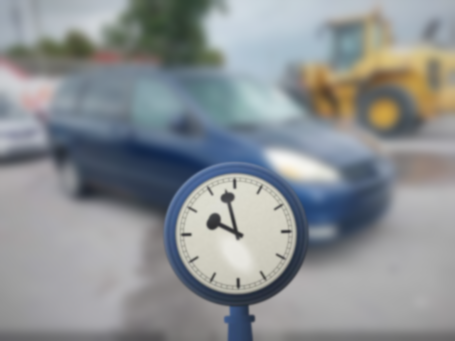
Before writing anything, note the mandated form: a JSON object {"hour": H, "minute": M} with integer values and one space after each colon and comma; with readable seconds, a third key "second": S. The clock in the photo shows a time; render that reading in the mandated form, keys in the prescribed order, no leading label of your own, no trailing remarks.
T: {"hour": 9, "minute": 58}
